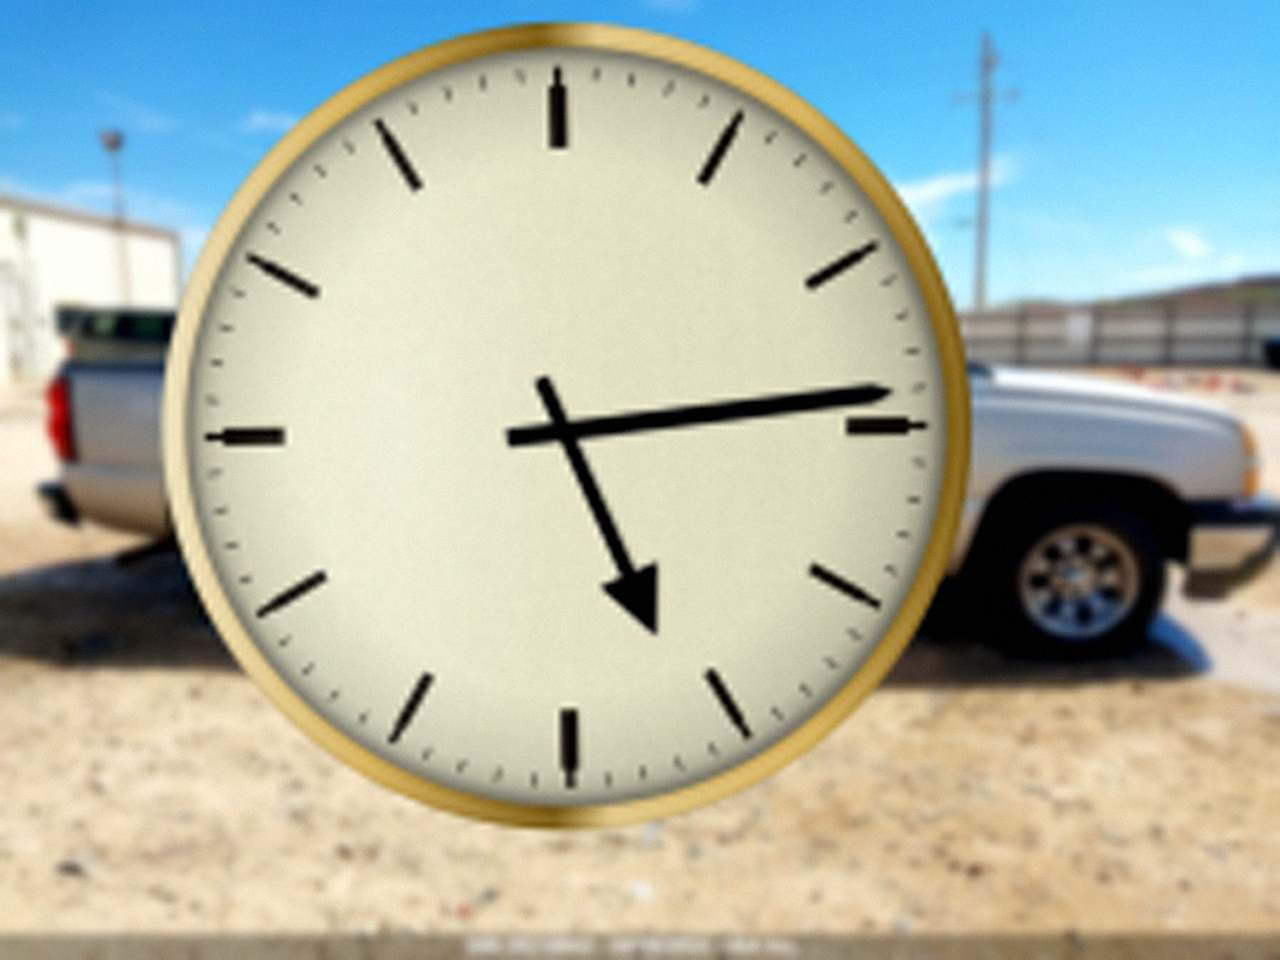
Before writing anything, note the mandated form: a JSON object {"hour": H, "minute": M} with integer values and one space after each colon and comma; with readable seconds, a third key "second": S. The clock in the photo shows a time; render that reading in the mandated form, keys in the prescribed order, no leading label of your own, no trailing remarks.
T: {"hour": 5, "minute": 14}
